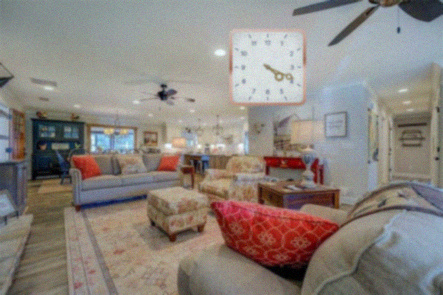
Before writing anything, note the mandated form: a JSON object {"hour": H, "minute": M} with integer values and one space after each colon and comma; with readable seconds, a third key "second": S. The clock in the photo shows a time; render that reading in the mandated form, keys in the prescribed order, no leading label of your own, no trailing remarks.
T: {"hour": 4, "minute": 19}
